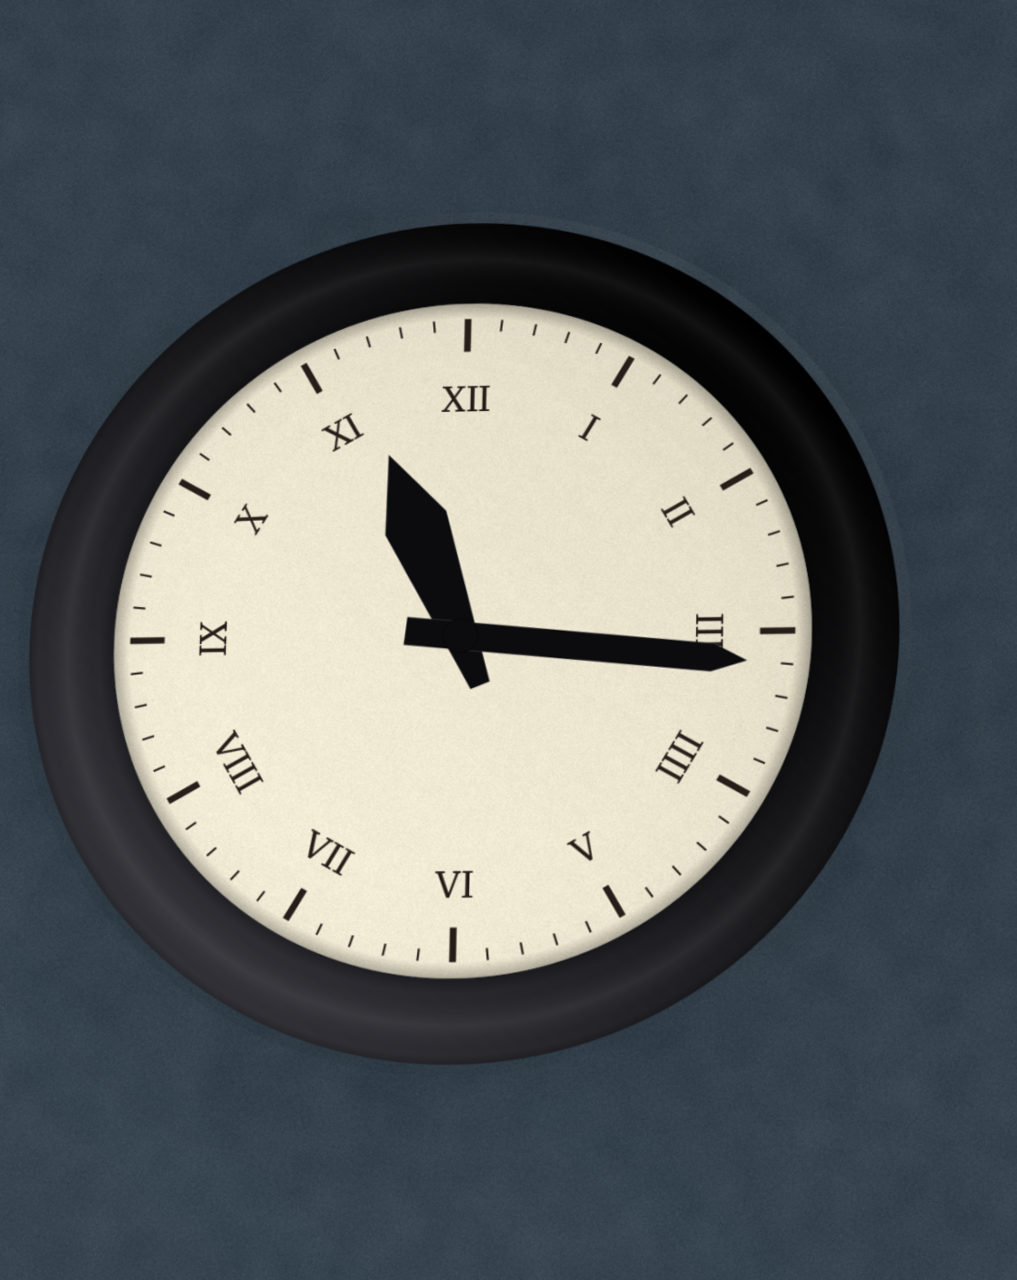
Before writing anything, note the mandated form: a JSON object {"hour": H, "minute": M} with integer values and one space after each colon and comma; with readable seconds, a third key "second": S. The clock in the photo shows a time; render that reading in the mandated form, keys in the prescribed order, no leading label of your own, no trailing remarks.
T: {"hour": 11, "minute": 16}
